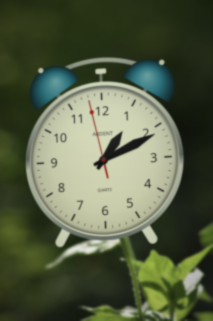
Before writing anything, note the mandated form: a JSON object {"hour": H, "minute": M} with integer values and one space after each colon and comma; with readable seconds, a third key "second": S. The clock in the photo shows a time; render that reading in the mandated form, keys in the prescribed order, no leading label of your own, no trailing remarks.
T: {"hour": 1, "minute": 10, "second": 58}
